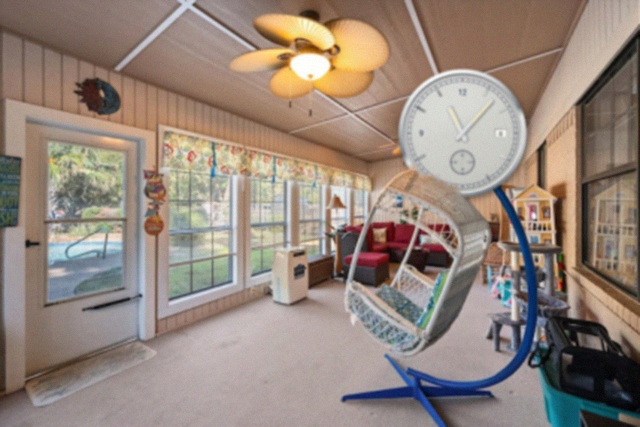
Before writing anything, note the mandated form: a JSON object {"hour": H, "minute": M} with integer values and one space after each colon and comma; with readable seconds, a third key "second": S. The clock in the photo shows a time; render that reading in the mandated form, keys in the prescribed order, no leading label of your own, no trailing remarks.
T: {"hour": 11, "minute": 7}
